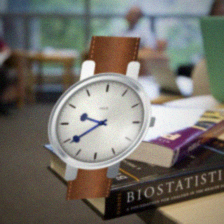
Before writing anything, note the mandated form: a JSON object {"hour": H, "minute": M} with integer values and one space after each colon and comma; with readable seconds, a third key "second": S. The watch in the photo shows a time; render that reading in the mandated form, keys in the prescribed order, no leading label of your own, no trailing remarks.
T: {"hour": 9, "minute": 39}
